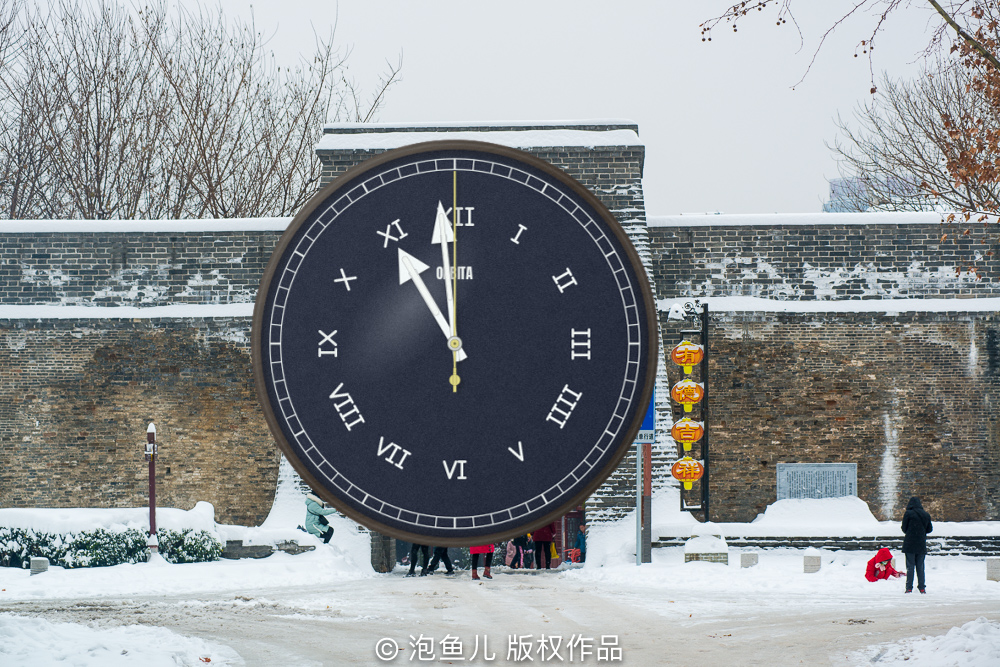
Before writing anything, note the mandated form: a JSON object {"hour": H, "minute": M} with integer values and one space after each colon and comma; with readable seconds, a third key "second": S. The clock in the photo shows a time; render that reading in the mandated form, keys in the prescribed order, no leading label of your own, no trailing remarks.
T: {"hour": 10, "minute": 59, "second": 0}
